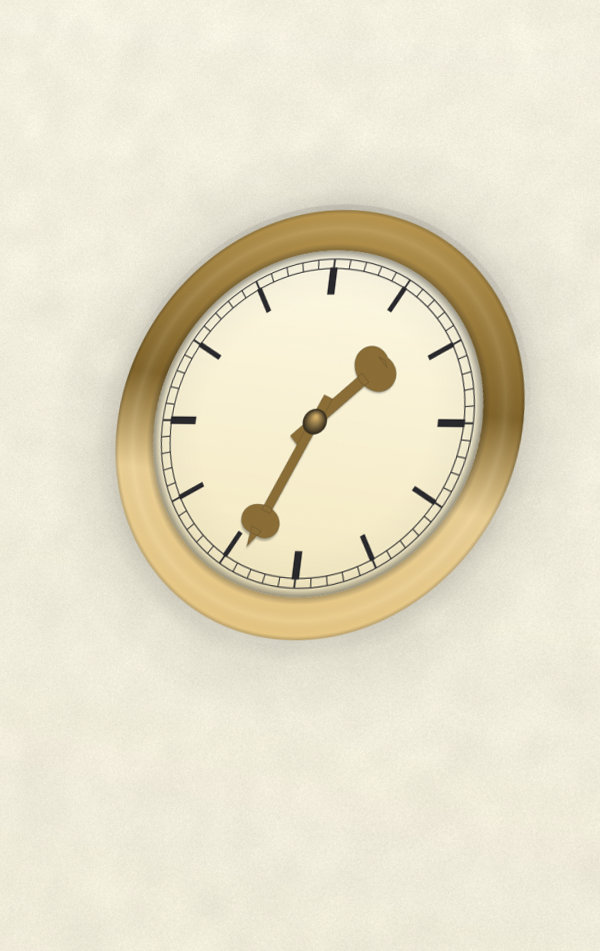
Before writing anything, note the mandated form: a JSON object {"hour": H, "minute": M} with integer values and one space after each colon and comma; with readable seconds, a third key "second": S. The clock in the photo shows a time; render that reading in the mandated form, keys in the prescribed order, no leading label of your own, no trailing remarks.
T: {"hour": 1, "minute": 34}
